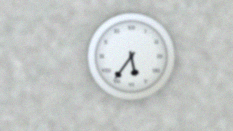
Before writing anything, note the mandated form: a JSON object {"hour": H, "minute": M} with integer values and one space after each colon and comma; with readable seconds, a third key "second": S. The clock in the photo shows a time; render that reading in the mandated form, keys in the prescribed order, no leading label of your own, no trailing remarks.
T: {"hour": 5, "minute": 36}
